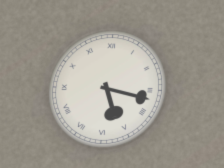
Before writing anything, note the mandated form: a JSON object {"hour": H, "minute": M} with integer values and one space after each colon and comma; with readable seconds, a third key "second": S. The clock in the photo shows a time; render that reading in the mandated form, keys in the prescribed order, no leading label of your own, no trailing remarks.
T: {"hour": 5, "minute": 17}
